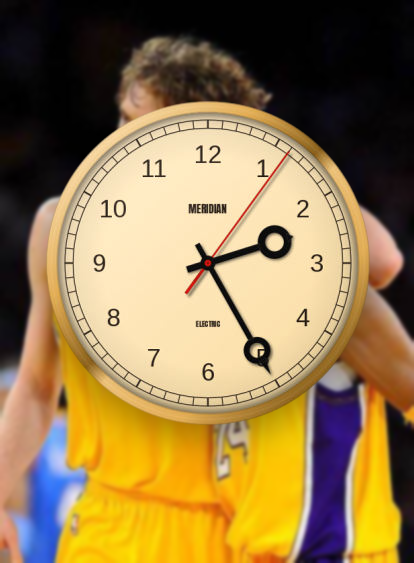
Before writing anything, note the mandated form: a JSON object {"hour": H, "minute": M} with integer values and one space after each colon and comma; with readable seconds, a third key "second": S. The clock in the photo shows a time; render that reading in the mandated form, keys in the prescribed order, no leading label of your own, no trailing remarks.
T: {"hour": 2, "minute": 25, "second": 6}
